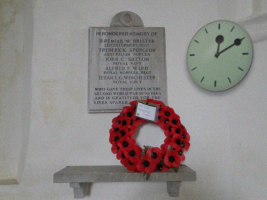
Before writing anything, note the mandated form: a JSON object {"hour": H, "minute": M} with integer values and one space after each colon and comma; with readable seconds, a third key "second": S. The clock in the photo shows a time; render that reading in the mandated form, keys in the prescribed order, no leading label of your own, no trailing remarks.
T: {"hour": 12, "minute": 10}
